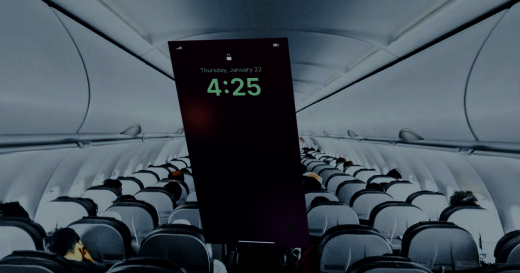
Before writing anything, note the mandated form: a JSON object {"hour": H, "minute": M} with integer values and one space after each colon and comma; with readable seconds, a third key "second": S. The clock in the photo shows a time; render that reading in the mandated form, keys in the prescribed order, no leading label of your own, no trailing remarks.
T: {"hour": 4, "minute": 25}
